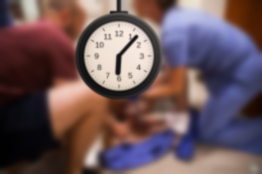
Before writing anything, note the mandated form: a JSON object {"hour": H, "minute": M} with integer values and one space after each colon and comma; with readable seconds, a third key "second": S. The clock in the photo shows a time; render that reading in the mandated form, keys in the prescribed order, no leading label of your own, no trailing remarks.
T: {"hour": 6, "minute": 7}
